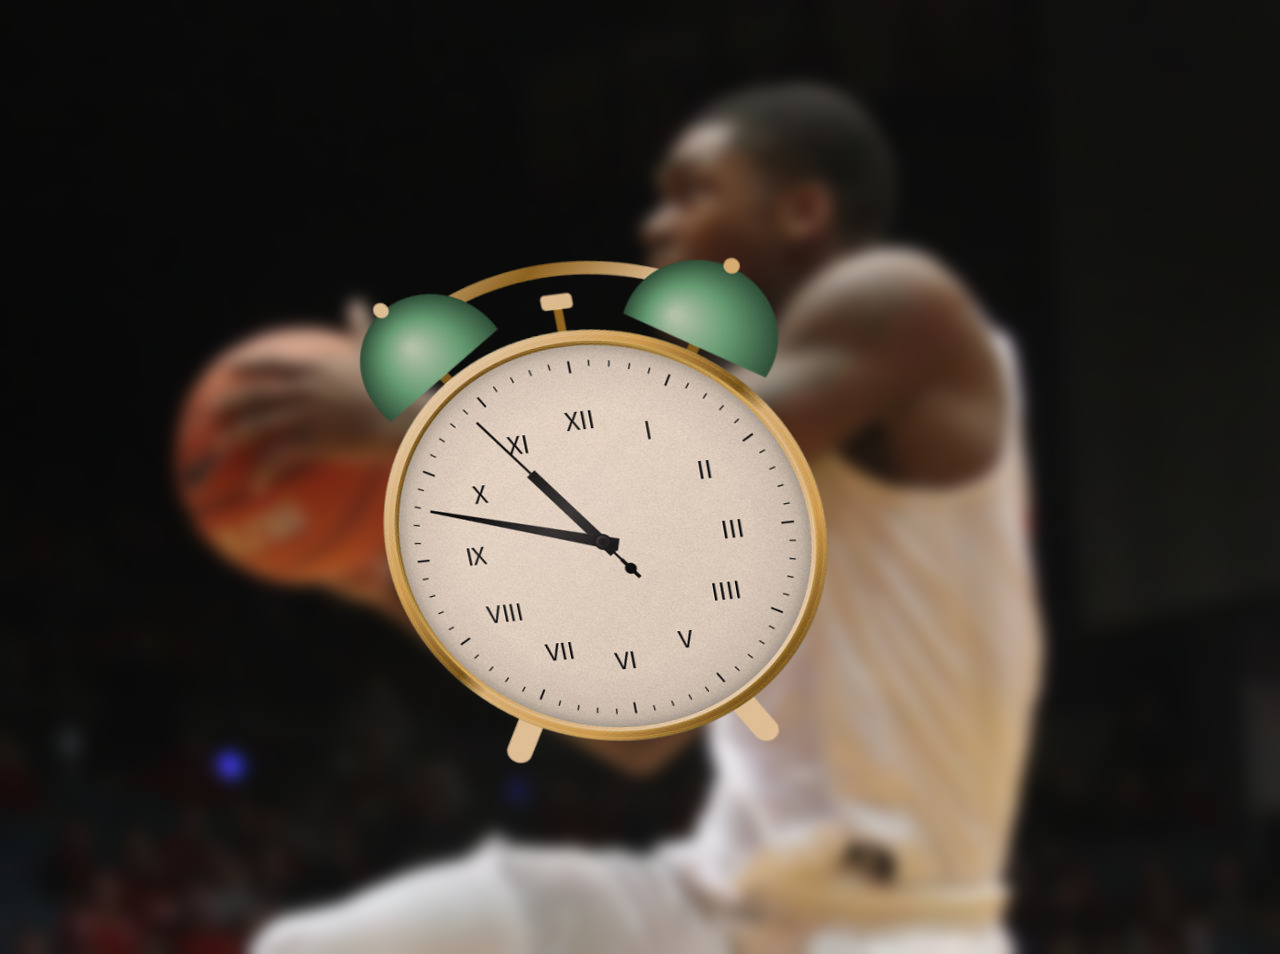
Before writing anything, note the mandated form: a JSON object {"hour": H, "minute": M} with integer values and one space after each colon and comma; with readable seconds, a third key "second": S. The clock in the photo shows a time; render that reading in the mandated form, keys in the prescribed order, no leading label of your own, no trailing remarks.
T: {"hour": 10, "minute": 47, "second": 54}
